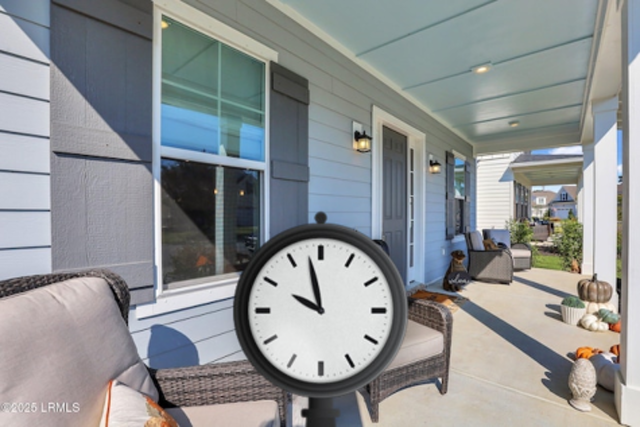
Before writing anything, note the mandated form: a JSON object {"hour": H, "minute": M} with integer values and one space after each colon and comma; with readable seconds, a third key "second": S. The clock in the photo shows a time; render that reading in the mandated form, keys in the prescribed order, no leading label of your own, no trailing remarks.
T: {"hour": 9, "minute": 58}
